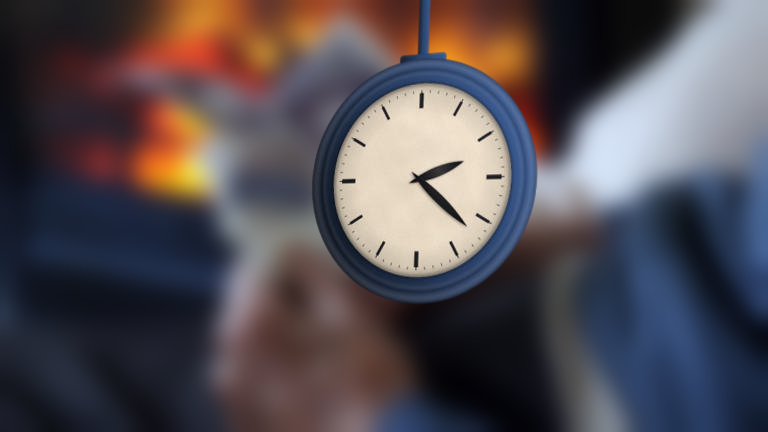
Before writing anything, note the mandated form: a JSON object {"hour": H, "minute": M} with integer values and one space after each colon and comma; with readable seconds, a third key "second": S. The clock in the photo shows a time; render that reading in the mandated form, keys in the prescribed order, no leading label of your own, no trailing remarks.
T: {"hour": 2, "minute": 22}
